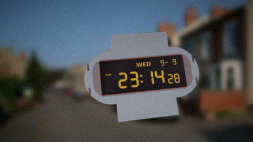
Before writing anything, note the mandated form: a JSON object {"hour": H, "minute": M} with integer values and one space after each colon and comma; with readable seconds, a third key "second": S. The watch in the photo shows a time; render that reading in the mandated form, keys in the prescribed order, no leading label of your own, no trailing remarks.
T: {"hour": 23, "minute": 14, "second": 28}
